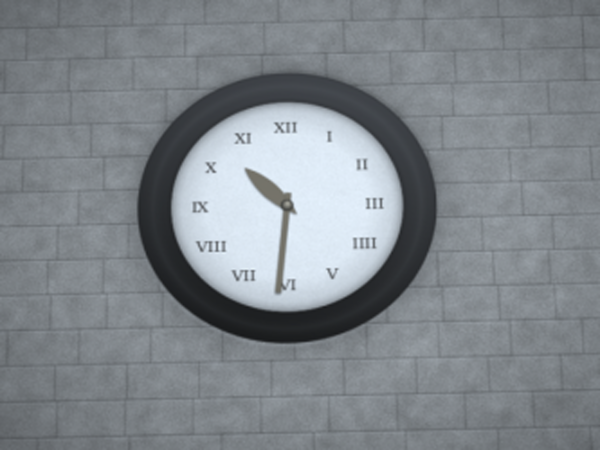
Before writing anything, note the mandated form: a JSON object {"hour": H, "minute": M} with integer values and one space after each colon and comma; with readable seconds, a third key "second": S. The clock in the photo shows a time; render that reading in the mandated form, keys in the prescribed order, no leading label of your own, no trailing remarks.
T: {"hour": 10, "minute": 31}
